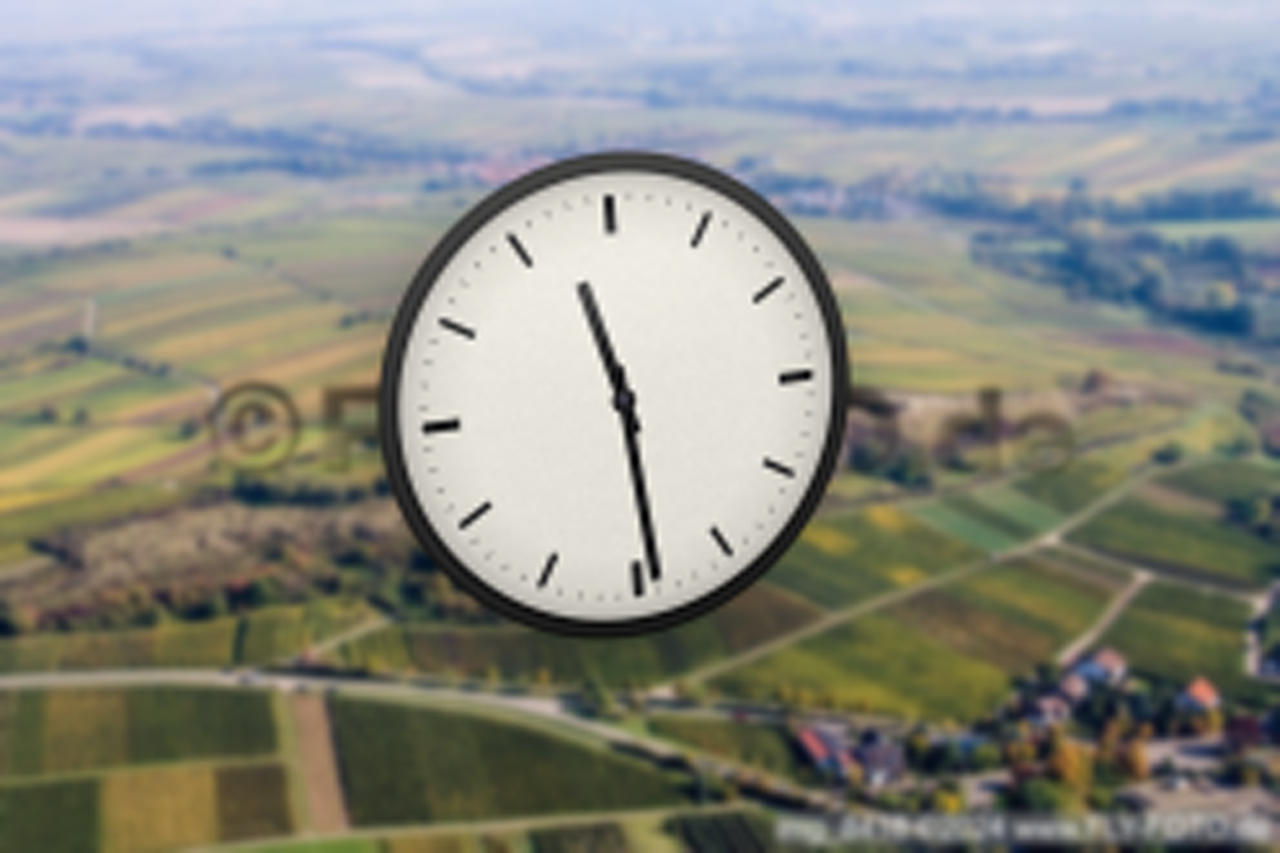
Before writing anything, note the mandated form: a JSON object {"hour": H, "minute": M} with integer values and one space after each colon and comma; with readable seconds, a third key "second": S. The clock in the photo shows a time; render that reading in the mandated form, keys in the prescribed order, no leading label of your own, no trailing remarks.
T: {"hour": 11, "minute": 29}
